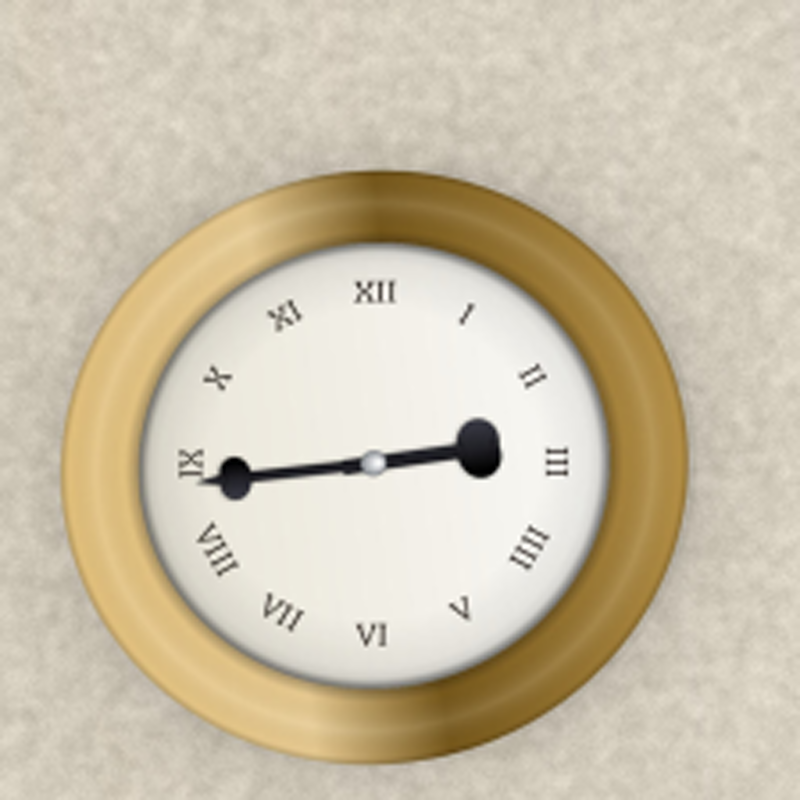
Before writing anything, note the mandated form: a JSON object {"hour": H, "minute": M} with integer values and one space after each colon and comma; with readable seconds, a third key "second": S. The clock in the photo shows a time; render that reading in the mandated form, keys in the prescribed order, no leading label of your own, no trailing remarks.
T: {"hour": 2, "minute": 44}
